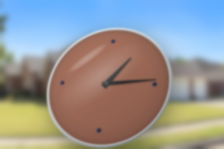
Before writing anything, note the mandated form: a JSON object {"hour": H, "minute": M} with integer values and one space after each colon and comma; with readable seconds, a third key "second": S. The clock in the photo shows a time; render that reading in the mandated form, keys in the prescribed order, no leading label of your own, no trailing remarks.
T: {"hour": 1, "minute": 14}
